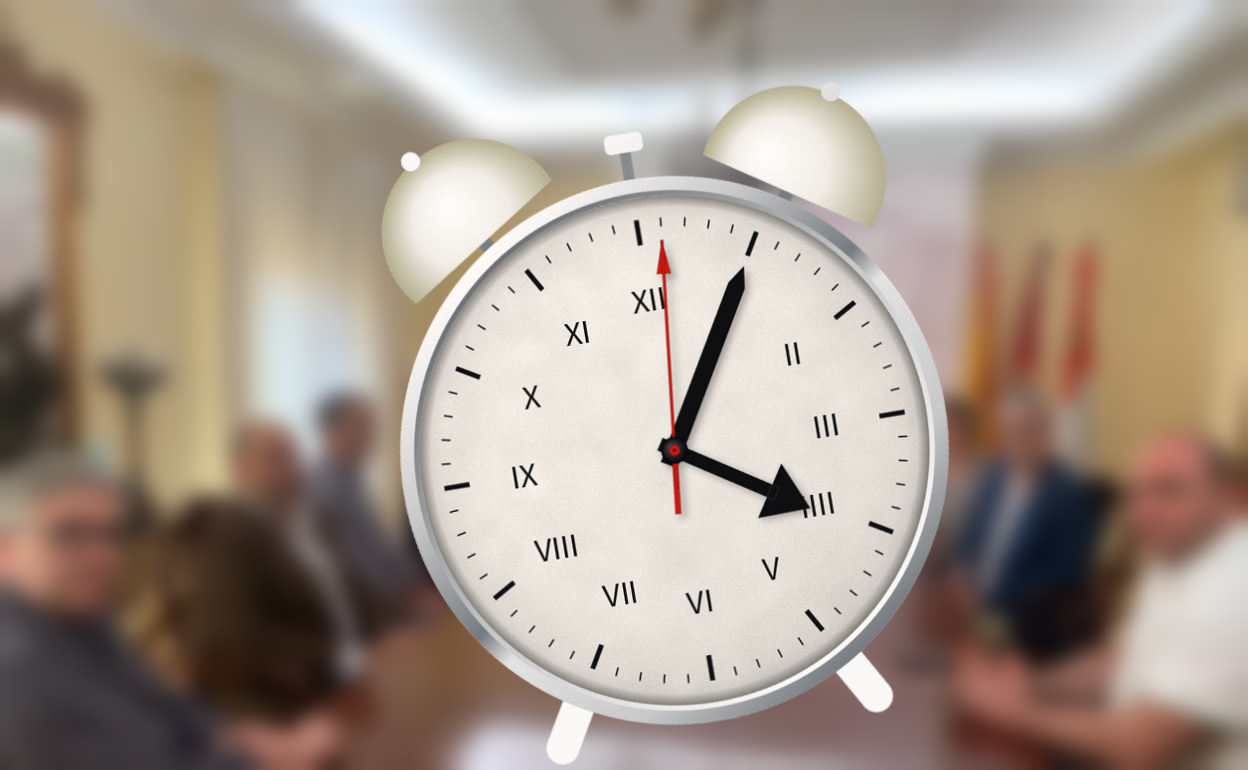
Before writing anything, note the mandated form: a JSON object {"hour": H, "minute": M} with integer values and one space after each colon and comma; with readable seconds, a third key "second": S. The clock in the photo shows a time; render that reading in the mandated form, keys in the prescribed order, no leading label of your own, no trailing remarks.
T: {"hour": 4, "minute": 5, "second": 1}
